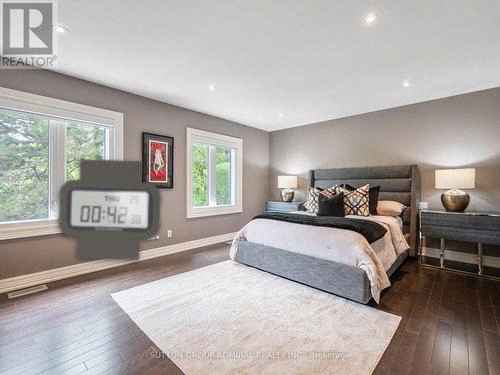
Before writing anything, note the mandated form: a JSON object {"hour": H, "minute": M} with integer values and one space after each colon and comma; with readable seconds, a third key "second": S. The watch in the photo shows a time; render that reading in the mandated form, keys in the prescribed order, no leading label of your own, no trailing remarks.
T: {"hour": 0, "minute": 42}
